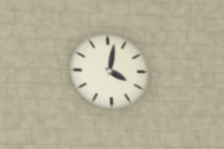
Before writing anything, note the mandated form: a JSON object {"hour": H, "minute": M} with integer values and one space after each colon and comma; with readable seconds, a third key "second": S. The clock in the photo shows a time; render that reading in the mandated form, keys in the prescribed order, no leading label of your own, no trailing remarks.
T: {"hour": 4, "minute": 2}
